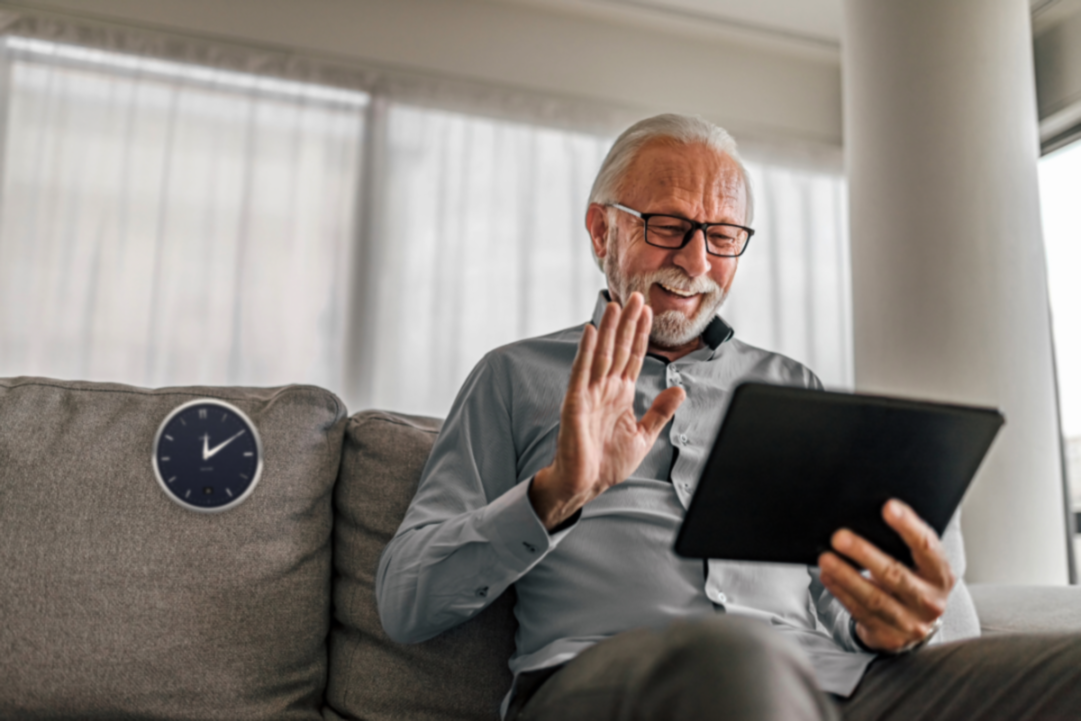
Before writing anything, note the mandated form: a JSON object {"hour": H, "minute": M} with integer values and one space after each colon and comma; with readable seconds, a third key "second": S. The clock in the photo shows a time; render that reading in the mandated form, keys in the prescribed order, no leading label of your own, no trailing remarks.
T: {"hour": 12, "minute": 10}
